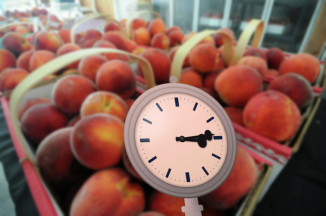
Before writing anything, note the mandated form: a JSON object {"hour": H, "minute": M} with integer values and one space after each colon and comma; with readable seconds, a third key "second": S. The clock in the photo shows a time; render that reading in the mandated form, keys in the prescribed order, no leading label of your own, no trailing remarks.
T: {"hour": 3, "minute": 14}
